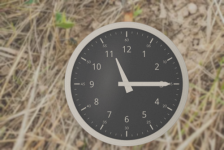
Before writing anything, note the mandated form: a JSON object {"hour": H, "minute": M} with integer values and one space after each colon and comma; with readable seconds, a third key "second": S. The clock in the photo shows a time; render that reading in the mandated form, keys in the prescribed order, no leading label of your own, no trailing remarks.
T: {"hour": 11, "minute": 15}
